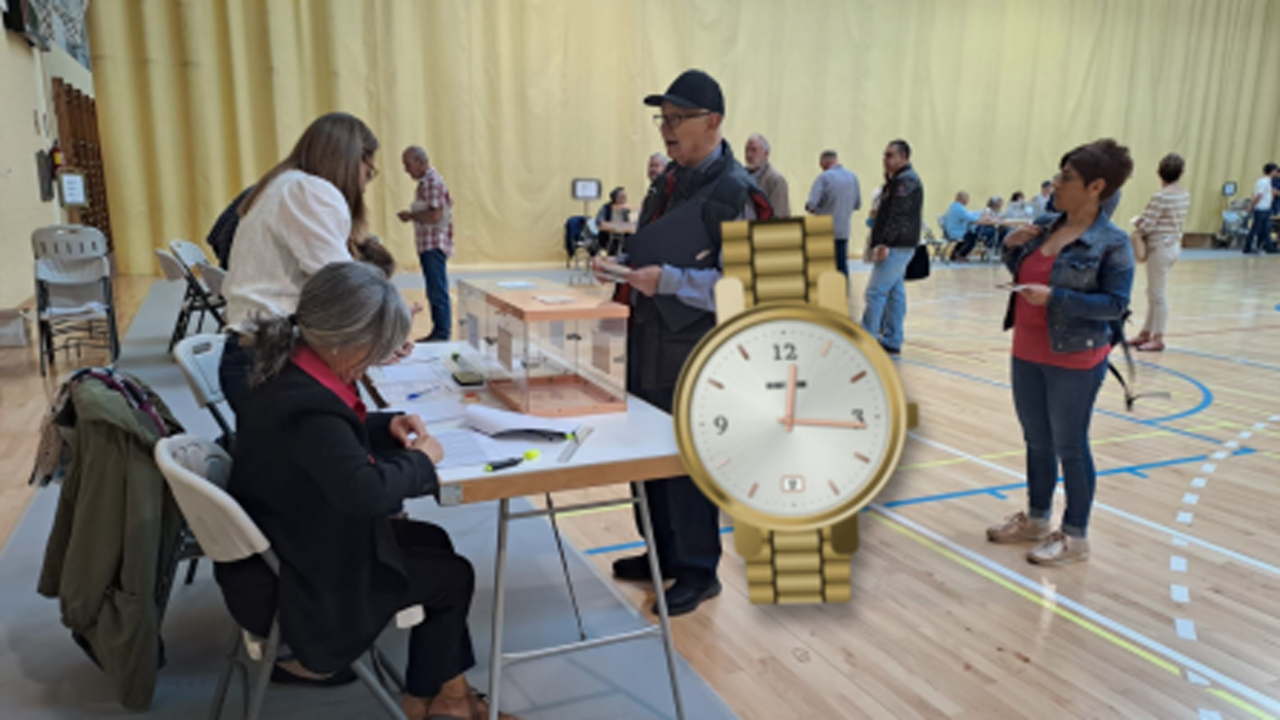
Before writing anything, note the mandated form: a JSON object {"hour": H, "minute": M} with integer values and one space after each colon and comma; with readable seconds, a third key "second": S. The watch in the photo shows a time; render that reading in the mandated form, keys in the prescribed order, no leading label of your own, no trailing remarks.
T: {"hour": 12, "minute": 16}
